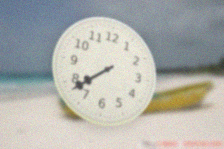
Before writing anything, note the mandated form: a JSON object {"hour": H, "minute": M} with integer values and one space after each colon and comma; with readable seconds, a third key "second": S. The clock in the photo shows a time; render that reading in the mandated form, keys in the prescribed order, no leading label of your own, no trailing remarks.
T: {"hour": 7, "minute": 38}
